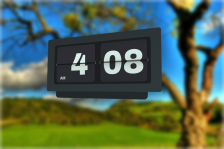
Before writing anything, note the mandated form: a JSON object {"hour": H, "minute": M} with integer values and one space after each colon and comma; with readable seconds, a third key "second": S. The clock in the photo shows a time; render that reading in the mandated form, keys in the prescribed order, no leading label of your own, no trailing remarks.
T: {"hour": 4, "minute": 8}
